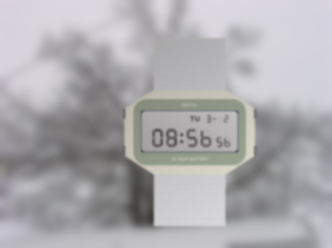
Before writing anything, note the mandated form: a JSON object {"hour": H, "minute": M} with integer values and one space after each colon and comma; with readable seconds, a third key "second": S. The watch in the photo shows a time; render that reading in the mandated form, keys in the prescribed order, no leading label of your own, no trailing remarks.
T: {"hour": 8, "minute": 56}
